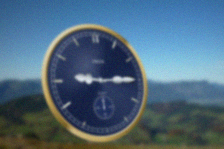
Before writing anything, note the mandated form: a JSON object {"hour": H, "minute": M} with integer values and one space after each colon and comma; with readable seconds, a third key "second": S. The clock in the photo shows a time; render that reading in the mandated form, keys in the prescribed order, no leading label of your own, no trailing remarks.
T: {"hour": 9, "minute": 15}
